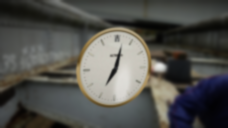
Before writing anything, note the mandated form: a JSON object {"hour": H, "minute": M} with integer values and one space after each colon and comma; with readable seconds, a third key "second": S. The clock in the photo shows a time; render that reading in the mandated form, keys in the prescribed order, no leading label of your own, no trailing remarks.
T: {"hour": 7, "minute": 2}
